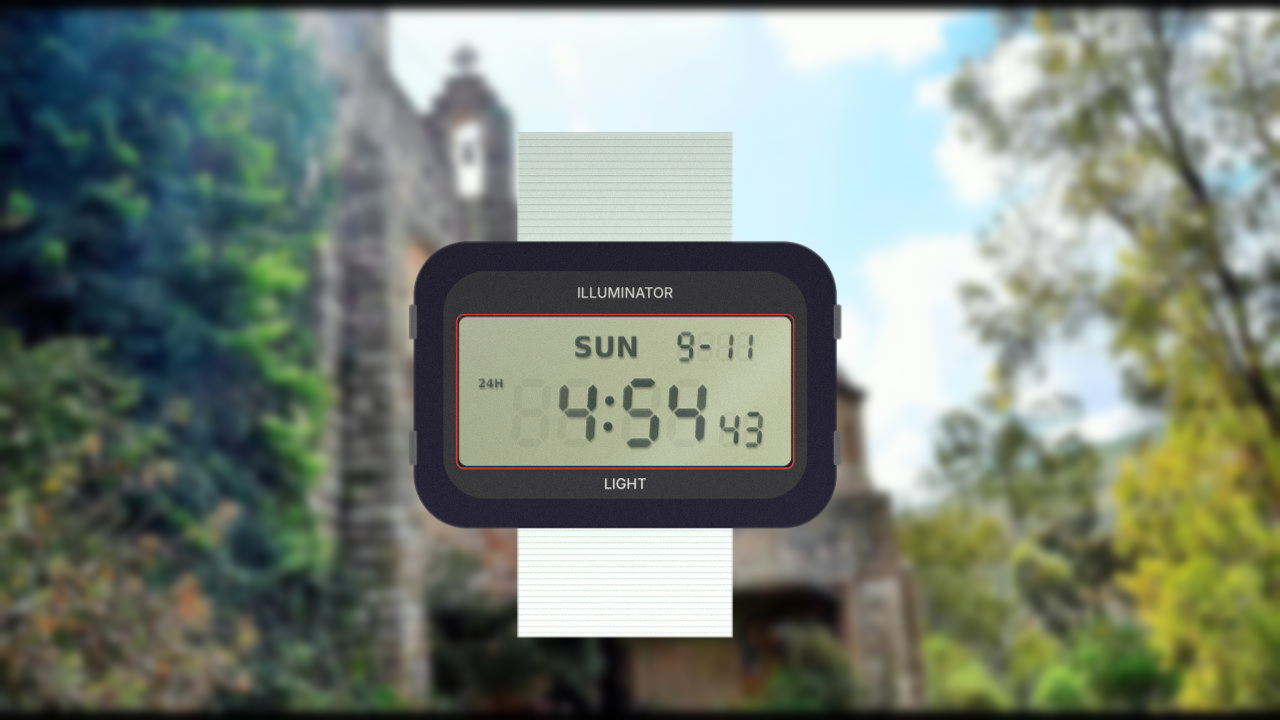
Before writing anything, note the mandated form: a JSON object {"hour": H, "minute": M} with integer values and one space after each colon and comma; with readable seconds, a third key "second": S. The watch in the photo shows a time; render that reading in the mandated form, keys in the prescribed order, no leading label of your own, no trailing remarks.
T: {"hour": 4, "minute": 54, "second": 43}
